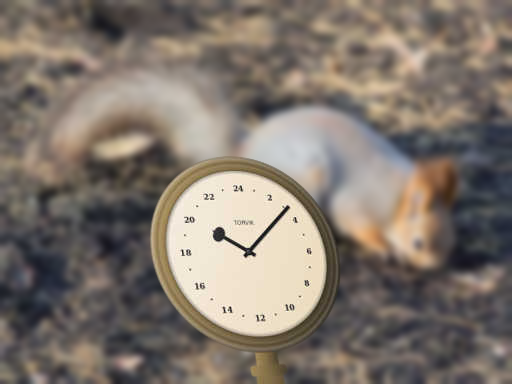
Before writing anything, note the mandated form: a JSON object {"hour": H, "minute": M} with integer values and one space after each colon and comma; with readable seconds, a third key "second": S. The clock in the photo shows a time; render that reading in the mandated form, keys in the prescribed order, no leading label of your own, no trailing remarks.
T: {"hour": 20, "minute": 8}
